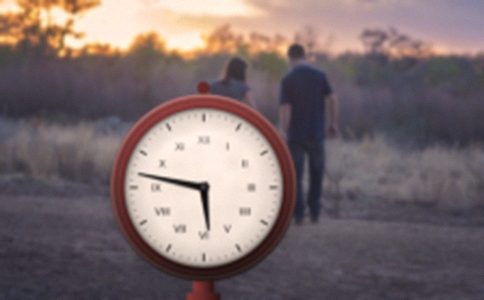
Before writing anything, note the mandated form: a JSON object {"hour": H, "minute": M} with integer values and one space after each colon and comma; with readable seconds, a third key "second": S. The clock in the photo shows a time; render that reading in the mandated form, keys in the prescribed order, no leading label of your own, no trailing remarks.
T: {"hour": 5, "minute": 47}
